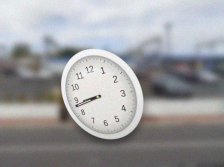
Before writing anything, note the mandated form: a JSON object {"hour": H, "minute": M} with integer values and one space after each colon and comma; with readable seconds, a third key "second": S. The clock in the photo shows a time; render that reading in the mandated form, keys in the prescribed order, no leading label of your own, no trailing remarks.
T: {"hour": 8, "minute": 43}
